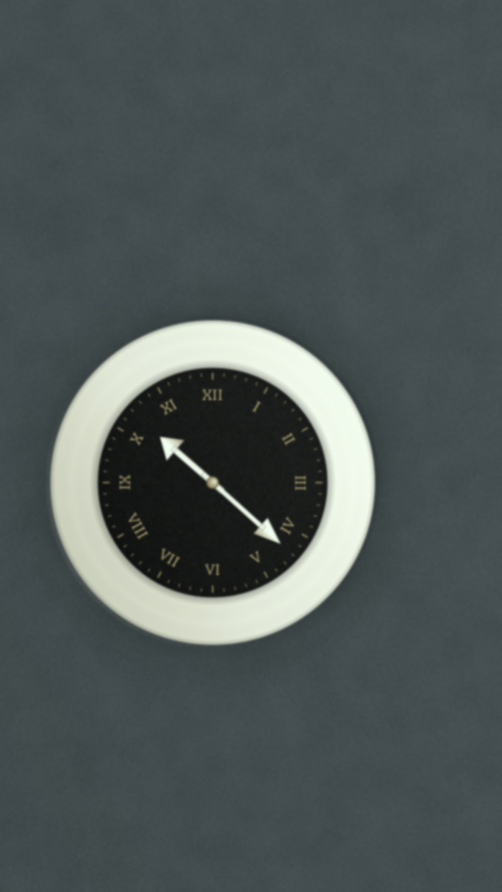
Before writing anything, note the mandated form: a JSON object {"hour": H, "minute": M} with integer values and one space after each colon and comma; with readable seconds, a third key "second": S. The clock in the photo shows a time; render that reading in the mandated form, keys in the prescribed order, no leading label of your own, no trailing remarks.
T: {"hour": 10, "minute": 22}
